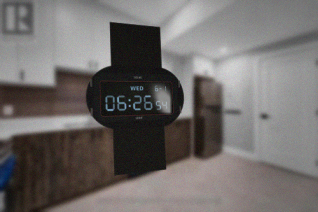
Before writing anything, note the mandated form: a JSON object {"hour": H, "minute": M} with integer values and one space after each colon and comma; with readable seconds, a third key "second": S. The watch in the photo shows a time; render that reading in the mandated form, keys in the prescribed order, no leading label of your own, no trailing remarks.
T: {"hour": 6, "minute": 26, "second": 54}
